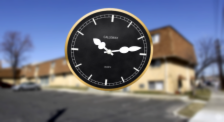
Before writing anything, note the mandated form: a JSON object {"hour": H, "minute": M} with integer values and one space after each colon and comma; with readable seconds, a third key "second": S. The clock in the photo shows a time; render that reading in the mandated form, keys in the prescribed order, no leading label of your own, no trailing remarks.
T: {"hour": 10, "minute": 13}
